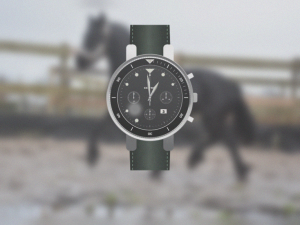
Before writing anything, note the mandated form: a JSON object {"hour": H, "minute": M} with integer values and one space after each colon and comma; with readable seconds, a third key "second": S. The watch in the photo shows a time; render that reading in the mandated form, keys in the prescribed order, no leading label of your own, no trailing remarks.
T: {"hour": 12, "minute": 59}
